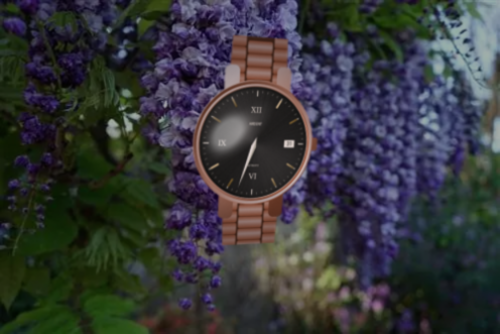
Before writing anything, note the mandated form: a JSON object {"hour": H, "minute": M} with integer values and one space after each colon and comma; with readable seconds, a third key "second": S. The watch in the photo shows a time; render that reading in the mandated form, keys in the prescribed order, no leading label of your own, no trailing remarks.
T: {"hour": 6, "minute": 33}
